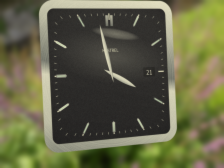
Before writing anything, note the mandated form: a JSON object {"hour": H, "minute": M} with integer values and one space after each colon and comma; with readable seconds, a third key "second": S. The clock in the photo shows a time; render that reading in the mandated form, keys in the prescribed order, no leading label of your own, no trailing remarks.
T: {"hour": 3, "minute": 58}
